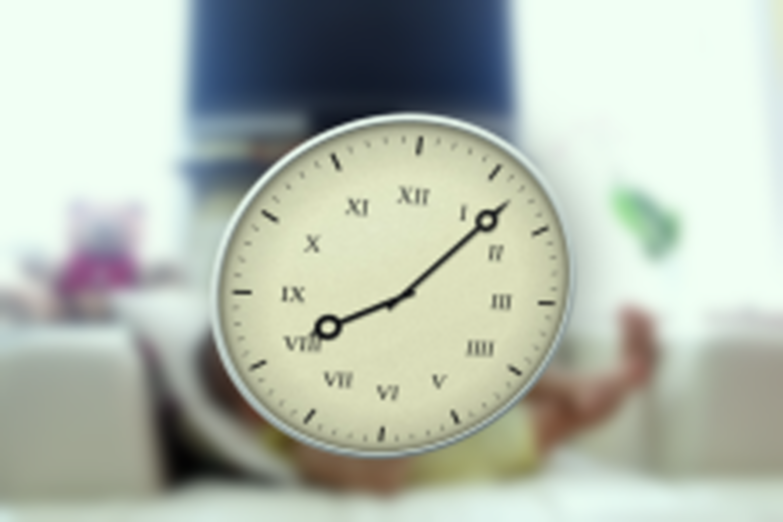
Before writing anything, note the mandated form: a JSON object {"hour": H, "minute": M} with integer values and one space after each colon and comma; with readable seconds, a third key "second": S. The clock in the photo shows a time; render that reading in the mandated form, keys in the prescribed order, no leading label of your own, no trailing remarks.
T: {"hour": 8, "minute": 7}
